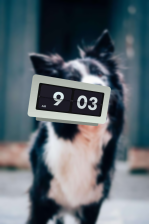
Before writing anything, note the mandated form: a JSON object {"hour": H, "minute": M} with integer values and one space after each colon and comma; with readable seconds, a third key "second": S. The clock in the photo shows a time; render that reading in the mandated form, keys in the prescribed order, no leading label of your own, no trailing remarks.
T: {"hour": 9, "minute": 3}
